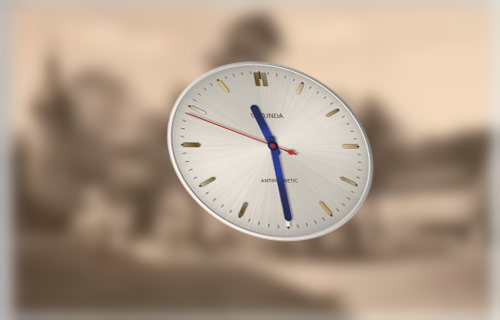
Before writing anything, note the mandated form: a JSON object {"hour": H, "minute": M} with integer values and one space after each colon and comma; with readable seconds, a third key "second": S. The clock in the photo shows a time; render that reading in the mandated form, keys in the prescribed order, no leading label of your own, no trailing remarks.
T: {"hour": 11, "minute": 29, "second": 49}
